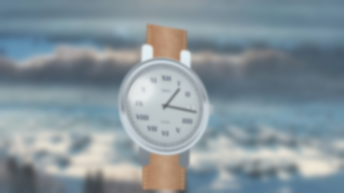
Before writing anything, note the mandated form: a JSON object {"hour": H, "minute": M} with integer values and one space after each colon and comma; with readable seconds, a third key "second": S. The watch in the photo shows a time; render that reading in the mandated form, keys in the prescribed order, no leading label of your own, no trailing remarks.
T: {"hour": 1, "minute": 16}
